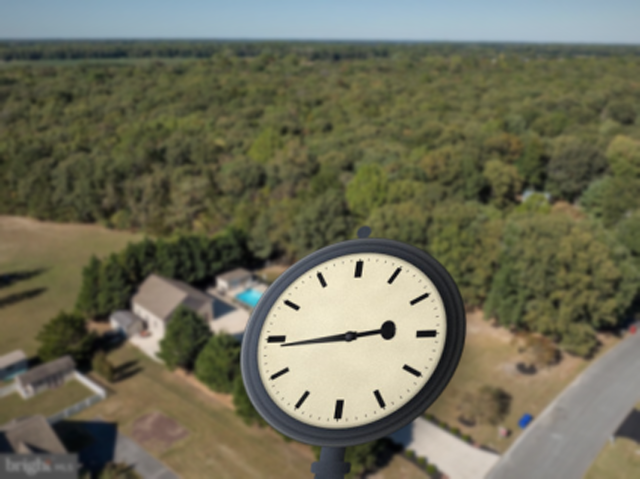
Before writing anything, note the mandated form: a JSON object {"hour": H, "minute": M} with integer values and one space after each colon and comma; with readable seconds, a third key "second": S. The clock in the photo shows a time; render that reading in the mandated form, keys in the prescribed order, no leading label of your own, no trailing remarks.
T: {"hour": 2, "minute": 44}
